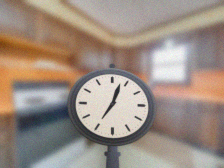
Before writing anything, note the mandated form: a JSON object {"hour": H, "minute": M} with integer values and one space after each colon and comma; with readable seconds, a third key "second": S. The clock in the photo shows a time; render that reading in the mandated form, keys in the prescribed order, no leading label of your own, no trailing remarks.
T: {"hour": 7, "minute": 3}
